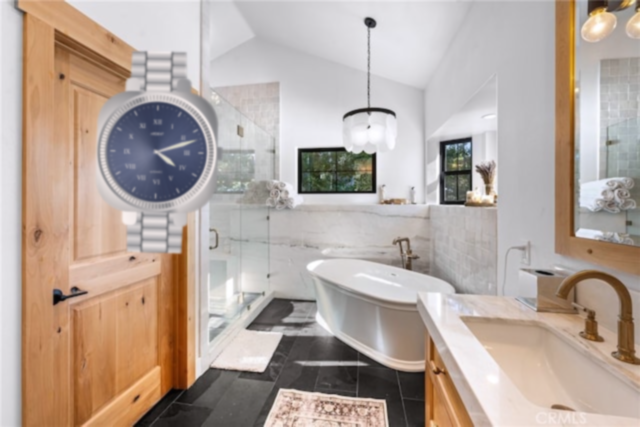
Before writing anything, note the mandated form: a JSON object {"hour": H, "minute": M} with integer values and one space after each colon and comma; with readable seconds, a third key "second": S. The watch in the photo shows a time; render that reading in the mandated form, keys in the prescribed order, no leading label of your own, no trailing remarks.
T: {"hour": 4, "minute": 12}
